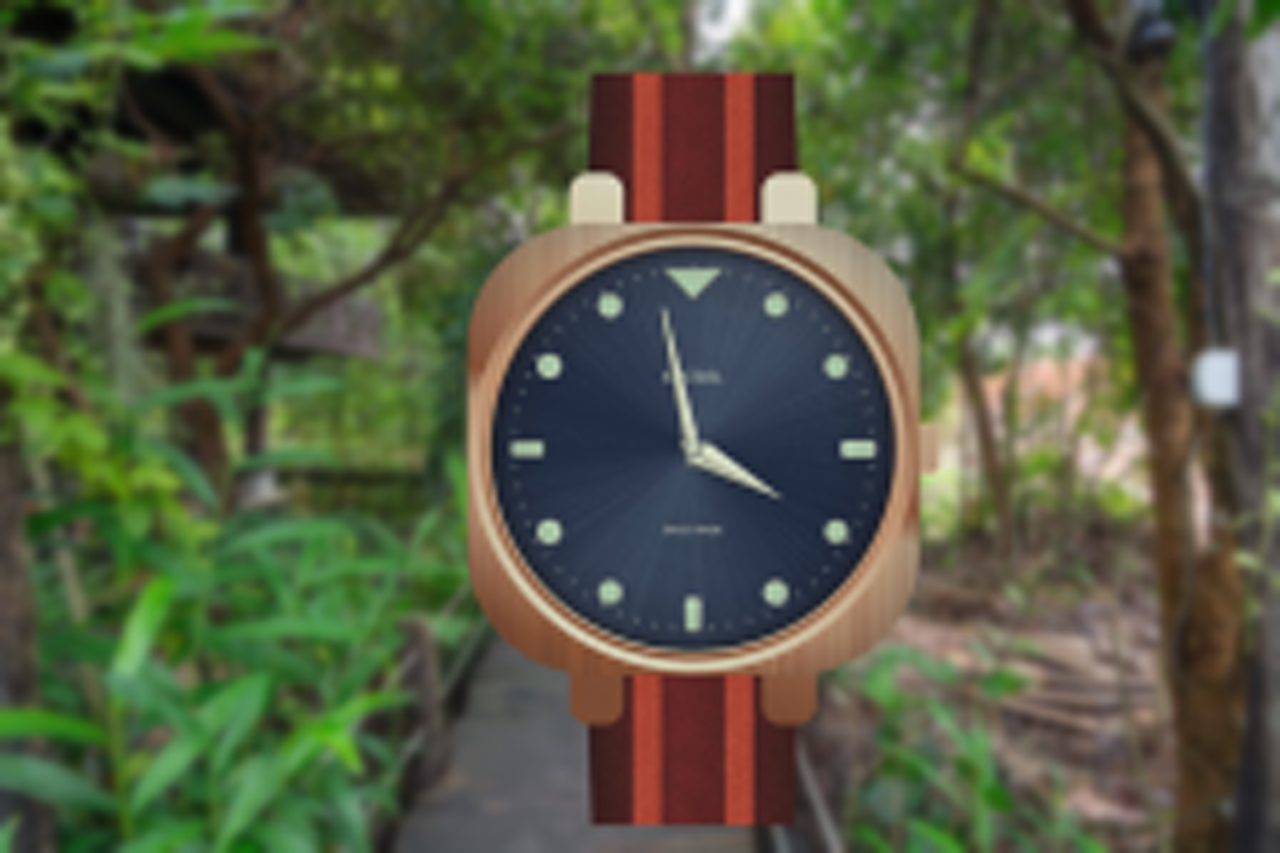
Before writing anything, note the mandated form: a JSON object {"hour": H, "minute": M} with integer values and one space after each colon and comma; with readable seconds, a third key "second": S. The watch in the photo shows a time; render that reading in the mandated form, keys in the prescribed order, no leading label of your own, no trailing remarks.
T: {"hour": 3, "minute": 58}
